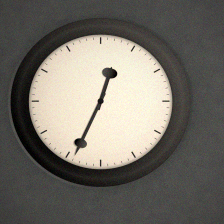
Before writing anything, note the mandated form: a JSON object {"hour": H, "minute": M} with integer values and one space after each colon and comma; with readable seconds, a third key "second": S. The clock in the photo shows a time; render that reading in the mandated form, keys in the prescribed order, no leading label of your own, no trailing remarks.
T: {"hour": 12, "minute": 34}
